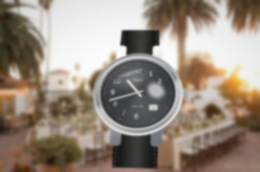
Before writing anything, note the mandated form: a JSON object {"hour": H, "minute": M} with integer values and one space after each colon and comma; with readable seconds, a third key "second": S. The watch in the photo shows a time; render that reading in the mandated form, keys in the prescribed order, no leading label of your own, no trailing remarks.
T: {"hour": 10, "minute": 42}
